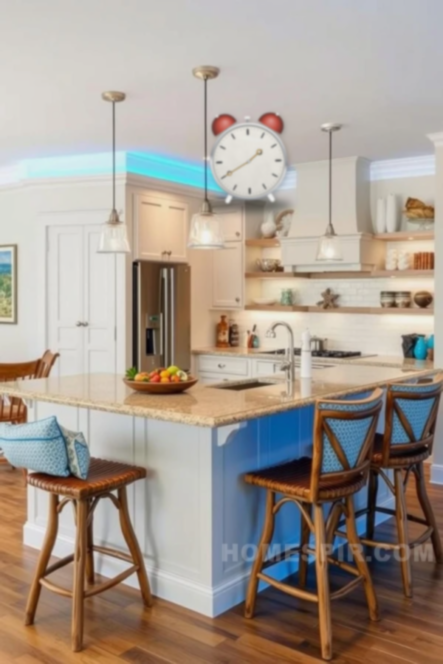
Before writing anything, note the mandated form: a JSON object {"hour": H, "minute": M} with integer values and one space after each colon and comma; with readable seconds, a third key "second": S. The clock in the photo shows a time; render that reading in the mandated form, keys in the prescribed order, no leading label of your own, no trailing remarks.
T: {"hour": 1, "minute": 40}
